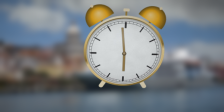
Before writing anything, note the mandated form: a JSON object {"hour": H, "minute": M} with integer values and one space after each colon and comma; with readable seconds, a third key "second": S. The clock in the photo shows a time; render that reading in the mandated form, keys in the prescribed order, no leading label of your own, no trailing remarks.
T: {"hour": 5, "minute": 59}
